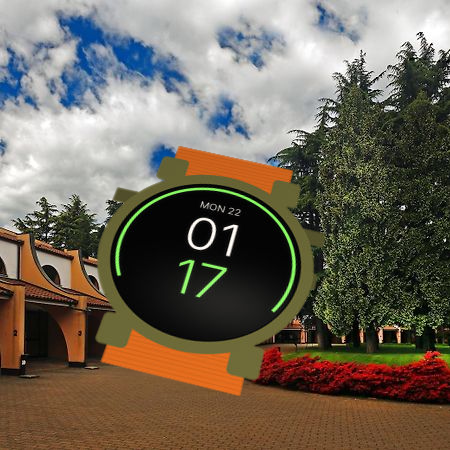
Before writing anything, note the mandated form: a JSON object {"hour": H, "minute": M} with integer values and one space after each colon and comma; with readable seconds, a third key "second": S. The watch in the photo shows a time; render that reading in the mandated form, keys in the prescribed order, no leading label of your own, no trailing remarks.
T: {"hour": 1, "minute": 17}
